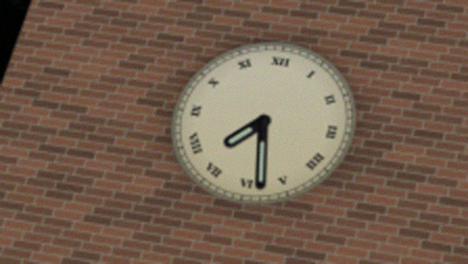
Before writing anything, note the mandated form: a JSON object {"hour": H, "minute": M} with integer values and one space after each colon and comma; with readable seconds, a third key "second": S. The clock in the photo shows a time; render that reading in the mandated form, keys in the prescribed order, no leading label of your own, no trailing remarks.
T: {"hour": 7, "minute": 28}
